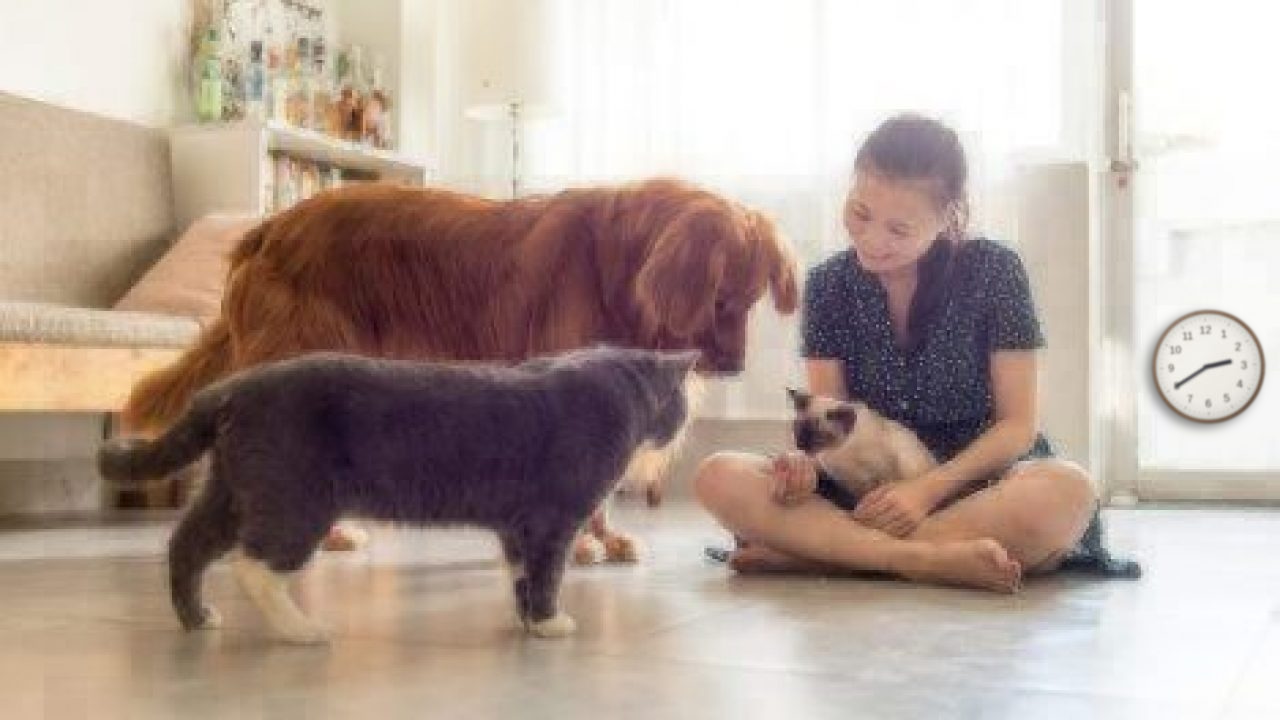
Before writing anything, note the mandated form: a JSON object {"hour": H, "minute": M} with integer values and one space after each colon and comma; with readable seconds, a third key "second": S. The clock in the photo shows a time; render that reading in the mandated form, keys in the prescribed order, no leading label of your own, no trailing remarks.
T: {"hour": 2, "minute": 40}
